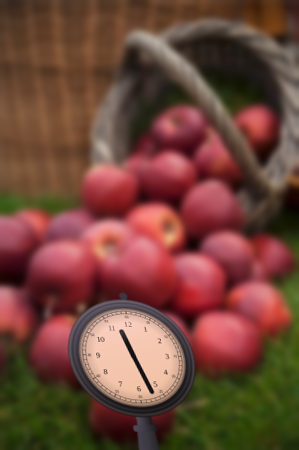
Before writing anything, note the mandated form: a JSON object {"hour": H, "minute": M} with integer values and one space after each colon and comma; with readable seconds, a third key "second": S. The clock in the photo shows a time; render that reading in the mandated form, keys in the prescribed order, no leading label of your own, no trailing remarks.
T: {"hour": 11, "minute": 27}
